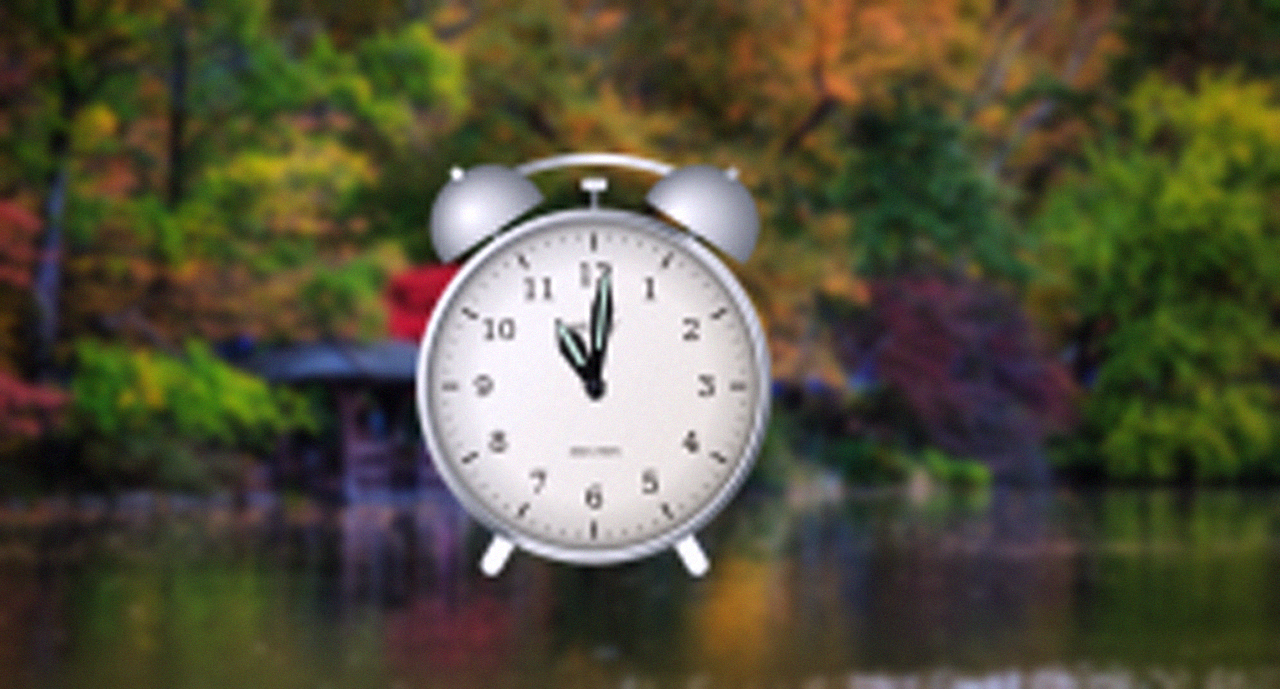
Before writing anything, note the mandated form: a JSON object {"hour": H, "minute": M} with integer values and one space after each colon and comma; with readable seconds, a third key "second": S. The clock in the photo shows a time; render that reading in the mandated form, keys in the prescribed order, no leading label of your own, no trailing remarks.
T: {"hour": 11, "minute": 1}
